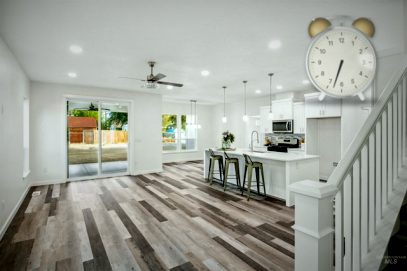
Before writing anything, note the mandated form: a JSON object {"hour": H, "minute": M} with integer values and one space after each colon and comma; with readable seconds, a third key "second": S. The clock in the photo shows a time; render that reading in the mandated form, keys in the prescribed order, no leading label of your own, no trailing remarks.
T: {"hour": 6, "minute": 33}
